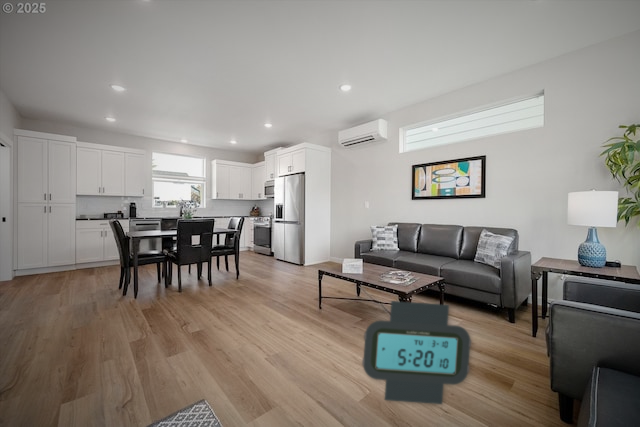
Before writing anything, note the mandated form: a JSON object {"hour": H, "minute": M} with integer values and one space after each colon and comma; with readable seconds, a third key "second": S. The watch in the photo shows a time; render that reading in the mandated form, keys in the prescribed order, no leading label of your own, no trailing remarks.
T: {"hour": 5, "minute": 20, "second": 10}
